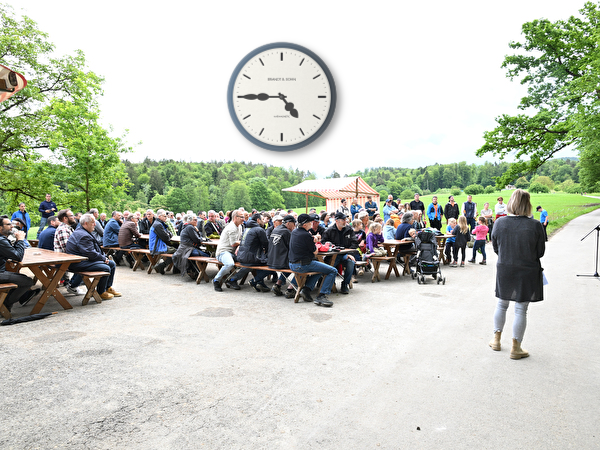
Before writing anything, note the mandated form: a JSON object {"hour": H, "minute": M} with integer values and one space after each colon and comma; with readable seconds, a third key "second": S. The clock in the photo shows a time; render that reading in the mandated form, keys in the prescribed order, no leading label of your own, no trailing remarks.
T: {"hour": 4, "minute": 45}
